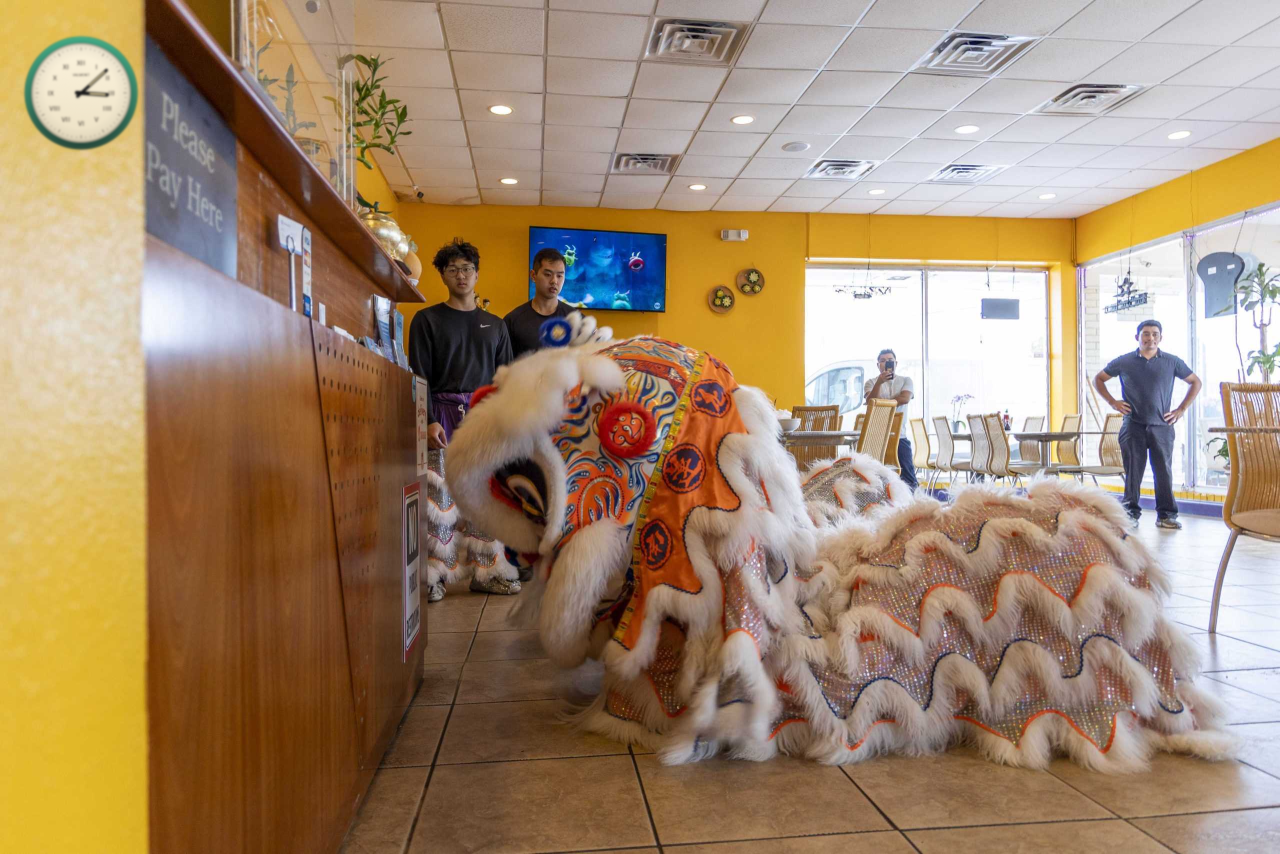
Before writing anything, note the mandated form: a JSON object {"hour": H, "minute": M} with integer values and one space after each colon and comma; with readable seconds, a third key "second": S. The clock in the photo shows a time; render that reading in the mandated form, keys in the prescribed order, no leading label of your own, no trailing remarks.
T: {"hour": 3, "minute": 8}
